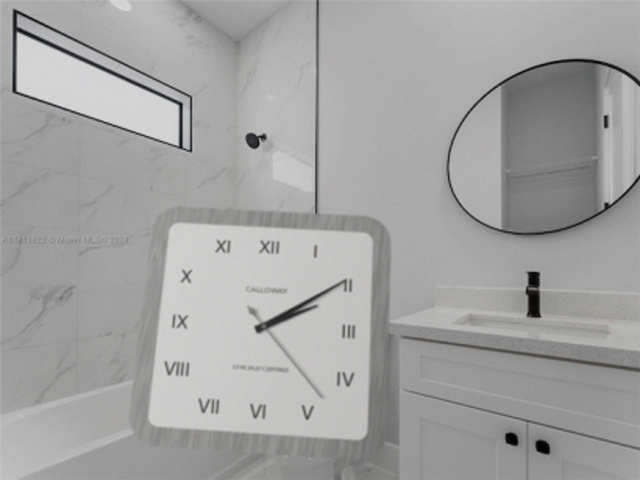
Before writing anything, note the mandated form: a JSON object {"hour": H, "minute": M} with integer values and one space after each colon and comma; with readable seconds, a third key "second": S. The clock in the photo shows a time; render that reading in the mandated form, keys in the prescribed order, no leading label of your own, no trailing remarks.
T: {"hour": 2, "minute": 9, "second": 23}
